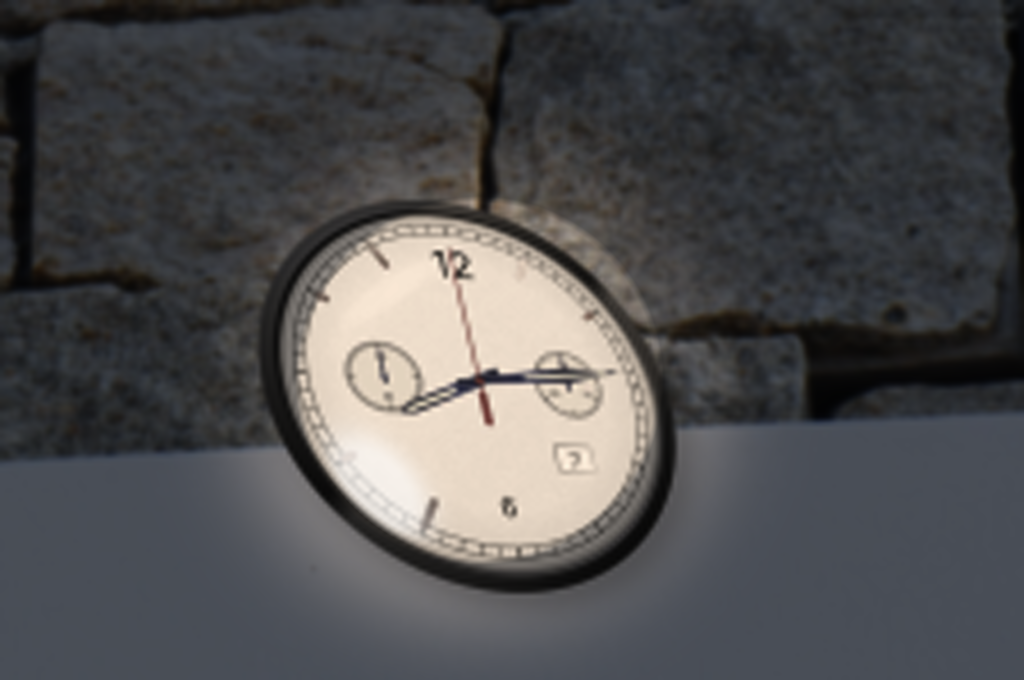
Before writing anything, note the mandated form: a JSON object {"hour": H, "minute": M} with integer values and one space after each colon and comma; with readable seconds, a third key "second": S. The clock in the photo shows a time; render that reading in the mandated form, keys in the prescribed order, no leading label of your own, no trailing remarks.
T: {"hour": 8, "minute": 14}
